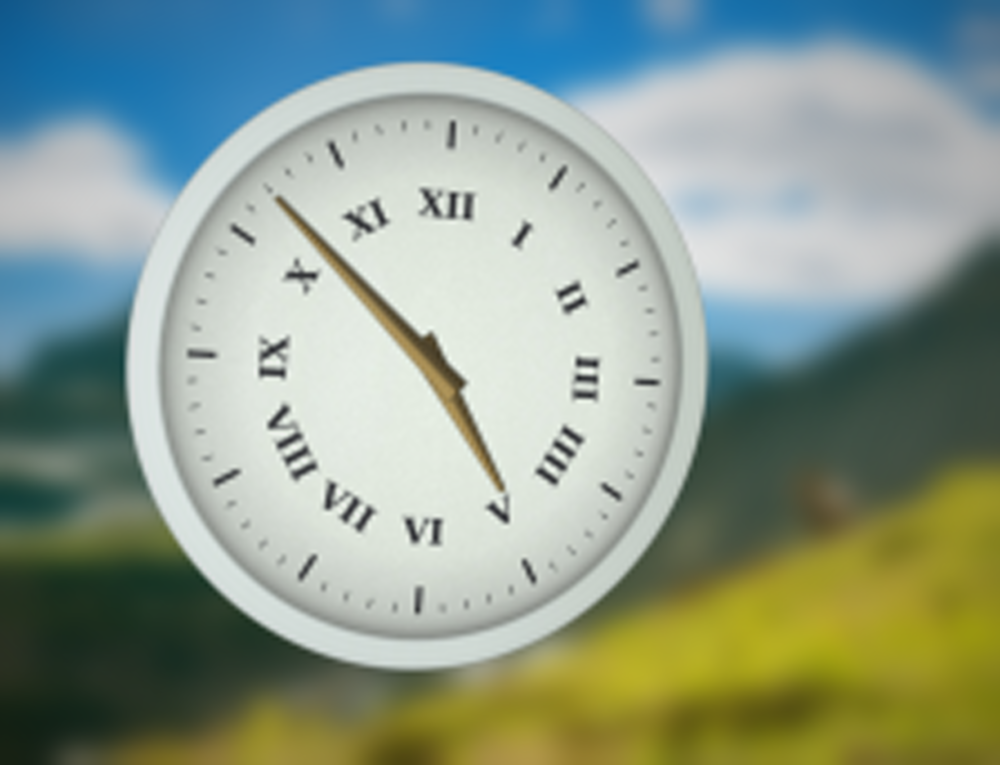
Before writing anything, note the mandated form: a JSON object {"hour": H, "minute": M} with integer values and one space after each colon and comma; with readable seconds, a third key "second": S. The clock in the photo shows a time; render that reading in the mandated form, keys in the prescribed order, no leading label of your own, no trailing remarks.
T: {"hour": 4, "minute": 52}
